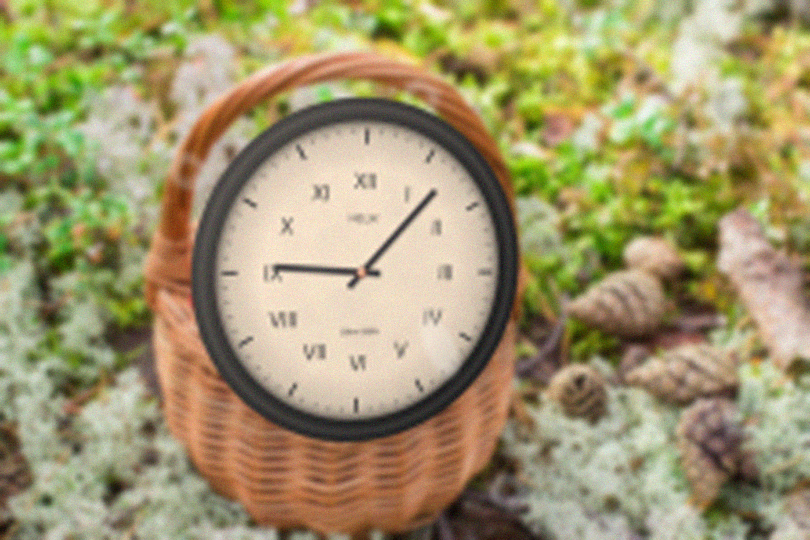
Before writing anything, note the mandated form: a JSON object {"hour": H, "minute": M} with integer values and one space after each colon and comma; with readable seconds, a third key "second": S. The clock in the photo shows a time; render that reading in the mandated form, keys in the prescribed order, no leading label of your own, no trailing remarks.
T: {"hour": 9, "minute": 7}
